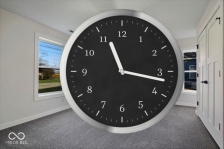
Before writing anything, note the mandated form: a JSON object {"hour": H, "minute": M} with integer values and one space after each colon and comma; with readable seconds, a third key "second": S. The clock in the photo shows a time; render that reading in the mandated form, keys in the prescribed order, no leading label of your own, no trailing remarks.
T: {"hour": 11, "minute": 17}
